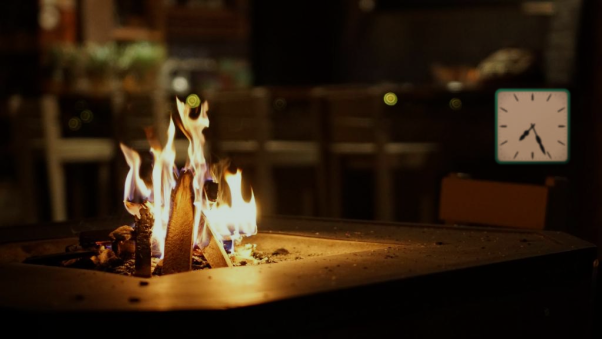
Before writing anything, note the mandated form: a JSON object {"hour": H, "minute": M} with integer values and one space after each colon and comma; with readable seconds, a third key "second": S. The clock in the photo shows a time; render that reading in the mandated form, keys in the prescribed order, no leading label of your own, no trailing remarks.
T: {"hour": 7, "minute": 26}
